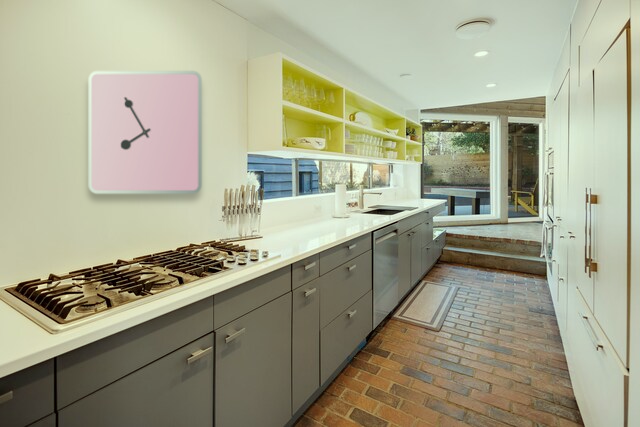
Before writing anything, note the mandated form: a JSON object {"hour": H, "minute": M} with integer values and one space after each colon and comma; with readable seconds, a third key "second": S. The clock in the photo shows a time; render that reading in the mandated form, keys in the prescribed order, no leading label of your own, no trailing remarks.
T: {"hour": 7, "minute": 55}
